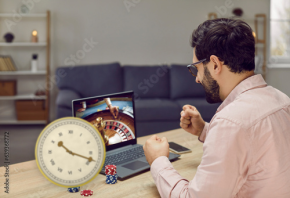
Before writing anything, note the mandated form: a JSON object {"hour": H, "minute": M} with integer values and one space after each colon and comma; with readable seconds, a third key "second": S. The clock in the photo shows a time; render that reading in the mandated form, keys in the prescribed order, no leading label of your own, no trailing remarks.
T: {"hour": 10, "minute": 18}
